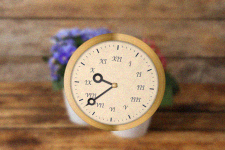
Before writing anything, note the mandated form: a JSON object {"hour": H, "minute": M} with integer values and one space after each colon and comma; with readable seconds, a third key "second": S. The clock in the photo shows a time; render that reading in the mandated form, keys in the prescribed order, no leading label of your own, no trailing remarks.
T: {"hour": 9, "minute": 38}
